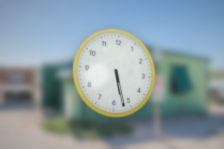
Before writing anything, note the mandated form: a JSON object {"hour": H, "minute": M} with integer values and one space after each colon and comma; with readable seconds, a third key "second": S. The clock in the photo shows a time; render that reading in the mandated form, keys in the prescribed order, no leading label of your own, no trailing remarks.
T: {"hour": 5, "minute": 27}
